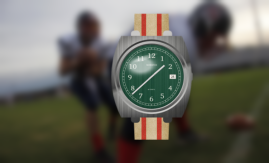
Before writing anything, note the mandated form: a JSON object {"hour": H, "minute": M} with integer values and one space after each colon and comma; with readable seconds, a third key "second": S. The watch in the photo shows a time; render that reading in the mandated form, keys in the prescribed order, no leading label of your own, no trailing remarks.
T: {"hour": 1, "minute": 38}
